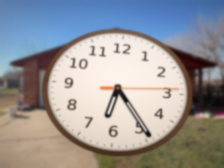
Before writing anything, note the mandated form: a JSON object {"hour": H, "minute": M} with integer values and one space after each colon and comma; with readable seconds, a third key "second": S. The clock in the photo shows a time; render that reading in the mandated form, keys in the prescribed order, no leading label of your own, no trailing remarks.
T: {"hour": 6, "minute": 24, "second": 14}
